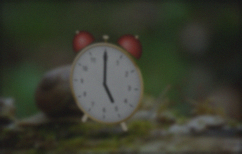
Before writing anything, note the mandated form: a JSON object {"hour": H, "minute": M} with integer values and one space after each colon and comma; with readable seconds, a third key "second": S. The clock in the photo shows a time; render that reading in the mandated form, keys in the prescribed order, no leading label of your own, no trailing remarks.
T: {"hour": 5, "minute": 0}
